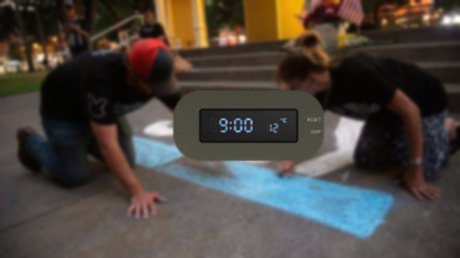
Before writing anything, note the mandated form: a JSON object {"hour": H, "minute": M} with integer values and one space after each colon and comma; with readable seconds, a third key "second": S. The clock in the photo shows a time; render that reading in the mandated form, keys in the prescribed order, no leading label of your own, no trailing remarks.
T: {"hour": 9, "minute": 0}
